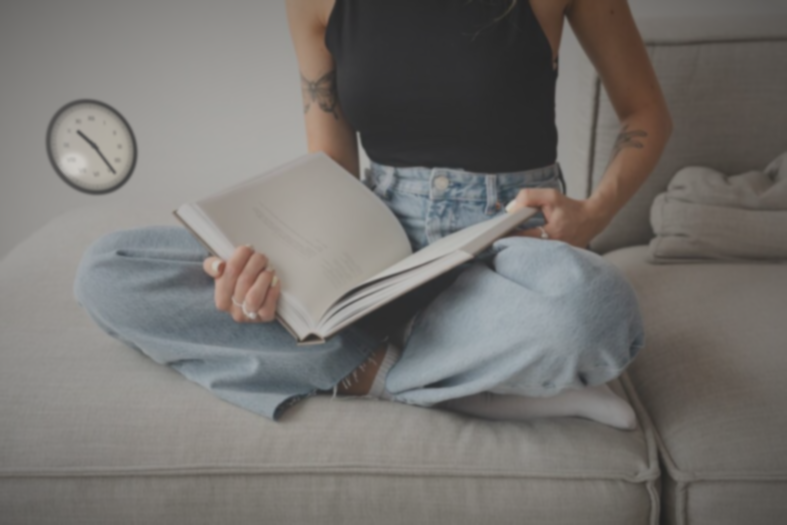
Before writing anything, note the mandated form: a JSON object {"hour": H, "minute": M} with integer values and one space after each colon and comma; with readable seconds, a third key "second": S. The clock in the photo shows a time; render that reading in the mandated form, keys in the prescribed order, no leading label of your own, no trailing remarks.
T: {"hour": 10, "minute": 24}
